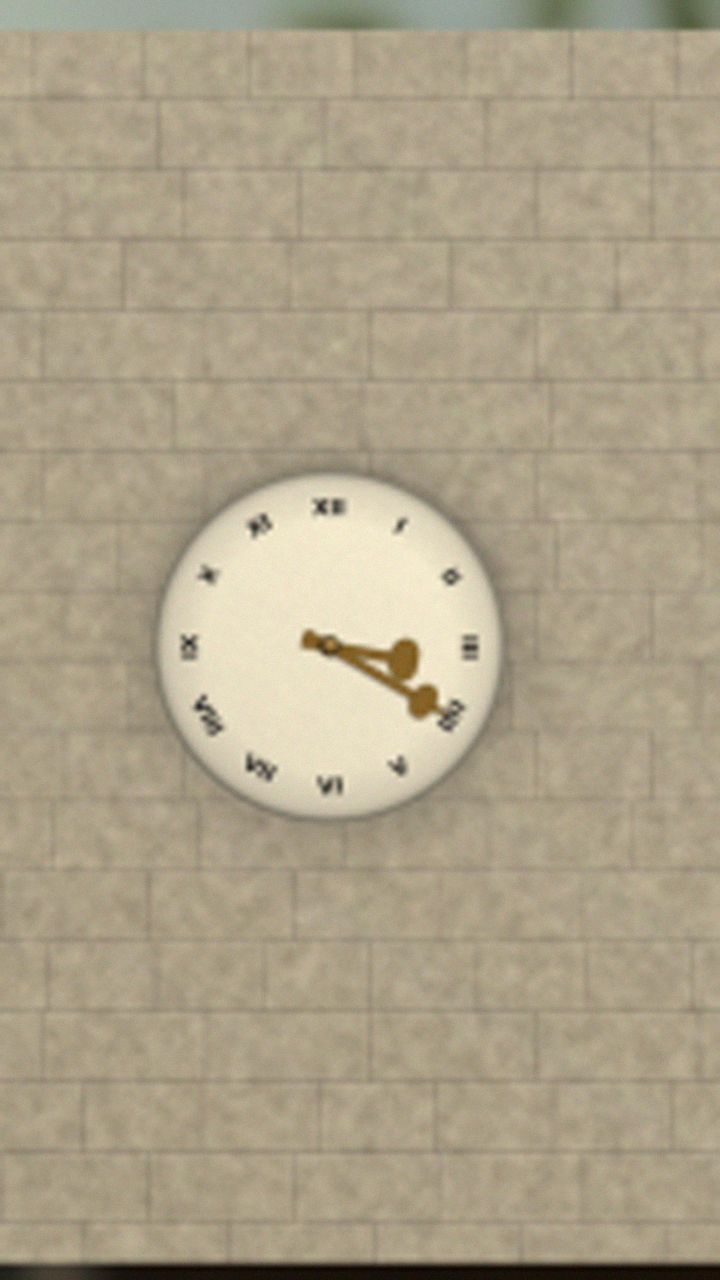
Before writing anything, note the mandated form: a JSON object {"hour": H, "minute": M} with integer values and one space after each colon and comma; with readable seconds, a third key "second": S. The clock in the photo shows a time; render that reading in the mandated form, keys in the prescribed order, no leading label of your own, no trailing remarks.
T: {"hour": 3, "minute": 20}
